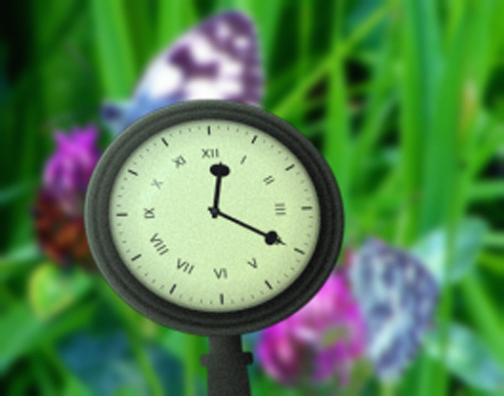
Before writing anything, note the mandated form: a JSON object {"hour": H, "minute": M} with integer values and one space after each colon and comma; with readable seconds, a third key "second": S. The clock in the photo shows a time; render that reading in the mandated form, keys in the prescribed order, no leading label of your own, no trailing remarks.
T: {"hour": 12, "minute": 20}
